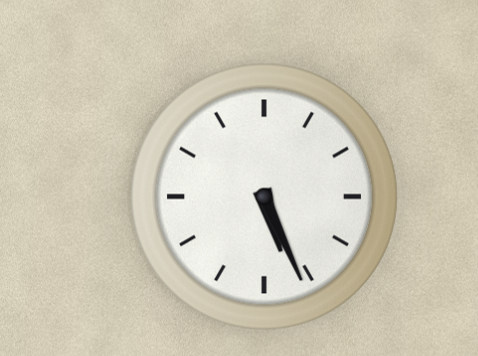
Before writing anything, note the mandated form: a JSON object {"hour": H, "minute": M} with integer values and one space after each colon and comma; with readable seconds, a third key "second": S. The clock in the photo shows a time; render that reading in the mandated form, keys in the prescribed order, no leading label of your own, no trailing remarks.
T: {"hour": 5, "minute": 26}
